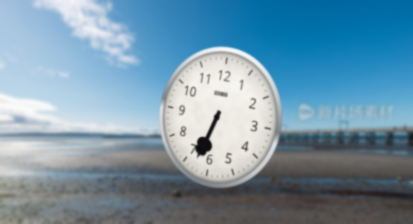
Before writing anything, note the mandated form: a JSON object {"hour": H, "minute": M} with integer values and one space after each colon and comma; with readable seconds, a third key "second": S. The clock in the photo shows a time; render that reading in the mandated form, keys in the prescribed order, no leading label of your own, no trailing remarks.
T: {"hour": 6, "minute": 33}
